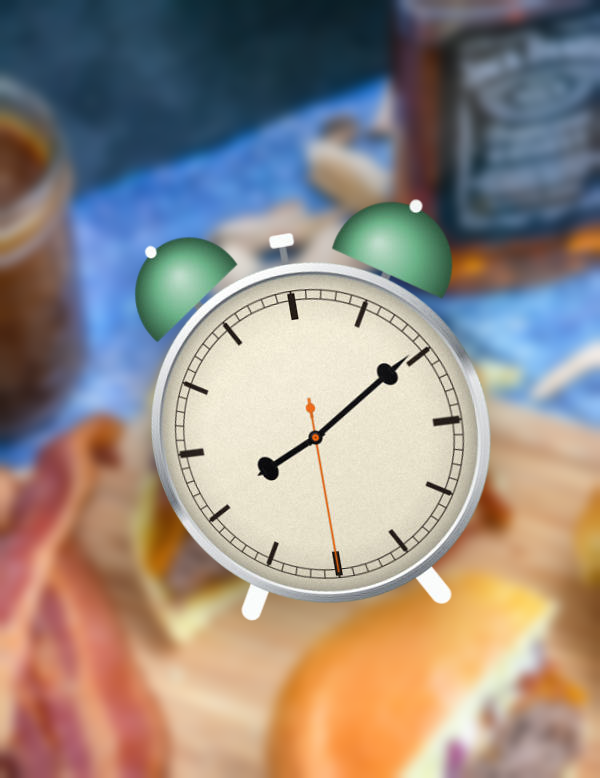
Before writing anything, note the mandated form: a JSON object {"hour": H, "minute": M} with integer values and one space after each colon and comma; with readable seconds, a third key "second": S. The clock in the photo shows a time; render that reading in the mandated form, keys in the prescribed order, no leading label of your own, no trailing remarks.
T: {"hour": 8, "minute": 9, "second": 30}
